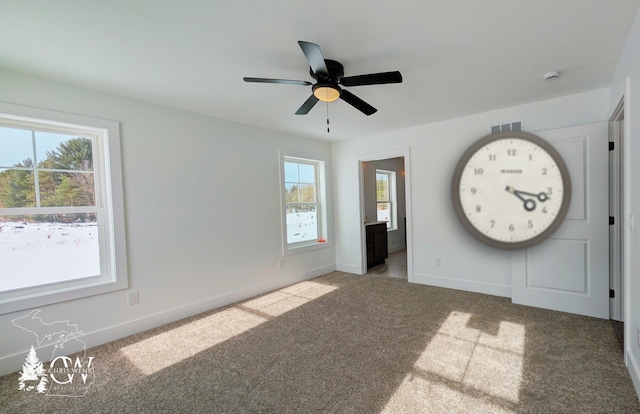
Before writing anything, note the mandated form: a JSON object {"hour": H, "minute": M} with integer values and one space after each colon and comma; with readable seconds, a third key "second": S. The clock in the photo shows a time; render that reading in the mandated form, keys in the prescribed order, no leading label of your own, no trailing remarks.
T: {"hour": 4, "minute": 17}
